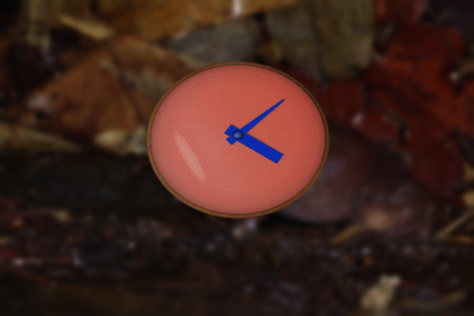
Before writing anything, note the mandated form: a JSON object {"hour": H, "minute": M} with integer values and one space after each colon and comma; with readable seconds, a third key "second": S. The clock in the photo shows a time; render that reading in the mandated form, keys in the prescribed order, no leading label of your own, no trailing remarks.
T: {"hour": 4, "minute": 8}
